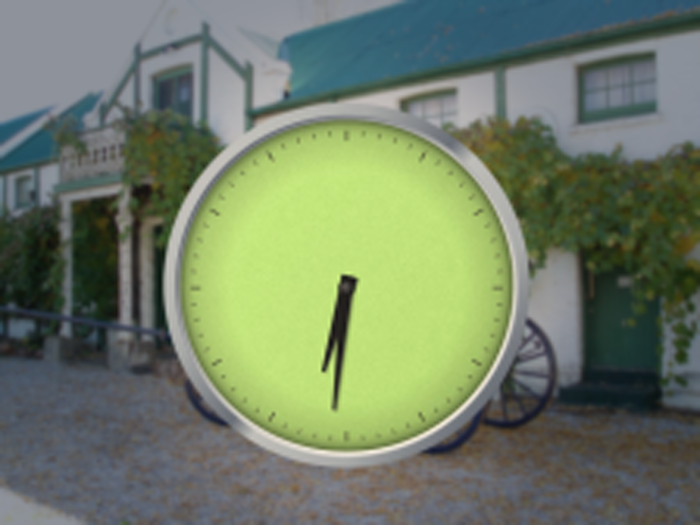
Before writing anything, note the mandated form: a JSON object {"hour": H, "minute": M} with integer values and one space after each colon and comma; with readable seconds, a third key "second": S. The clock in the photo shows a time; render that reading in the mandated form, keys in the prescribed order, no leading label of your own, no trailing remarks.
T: {"hour": 6, "minute": 31}
